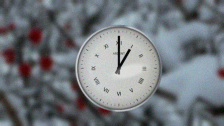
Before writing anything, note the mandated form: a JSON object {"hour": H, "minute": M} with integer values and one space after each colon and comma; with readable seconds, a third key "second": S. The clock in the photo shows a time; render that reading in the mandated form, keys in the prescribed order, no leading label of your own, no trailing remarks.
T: {"hour": 1, "minute": 0}
